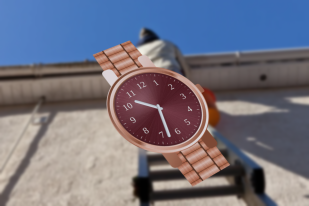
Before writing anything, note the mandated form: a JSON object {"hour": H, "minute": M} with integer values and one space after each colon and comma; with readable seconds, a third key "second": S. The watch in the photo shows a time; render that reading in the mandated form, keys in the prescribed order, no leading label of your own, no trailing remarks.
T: {"hour": 10, "minute": 33}
